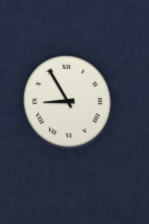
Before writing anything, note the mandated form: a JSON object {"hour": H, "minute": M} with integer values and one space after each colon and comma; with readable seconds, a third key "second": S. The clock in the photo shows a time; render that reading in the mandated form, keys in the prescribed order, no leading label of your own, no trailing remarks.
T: {"hour": 8, "minute": 55}
